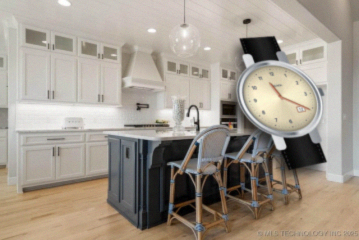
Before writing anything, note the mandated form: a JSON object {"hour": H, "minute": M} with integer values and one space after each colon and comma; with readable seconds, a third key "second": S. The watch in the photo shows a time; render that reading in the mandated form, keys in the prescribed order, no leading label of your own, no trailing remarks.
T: {"hour": 11, "minute": 21}
